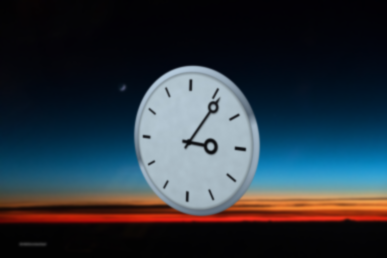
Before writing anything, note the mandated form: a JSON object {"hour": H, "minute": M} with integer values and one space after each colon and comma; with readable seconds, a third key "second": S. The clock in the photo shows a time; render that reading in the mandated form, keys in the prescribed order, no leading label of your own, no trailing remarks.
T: {"hour": 3, "minute": 6}
